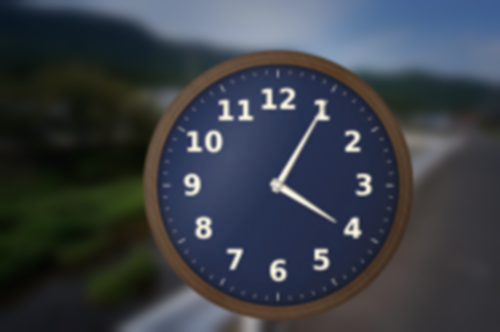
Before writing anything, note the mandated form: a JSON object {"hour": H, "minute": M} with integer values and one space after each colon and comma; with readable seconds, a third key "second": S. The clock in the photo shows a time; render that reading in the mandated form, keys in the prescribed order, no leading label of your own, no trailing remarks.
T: {"hour": 4, "minute": 5}
